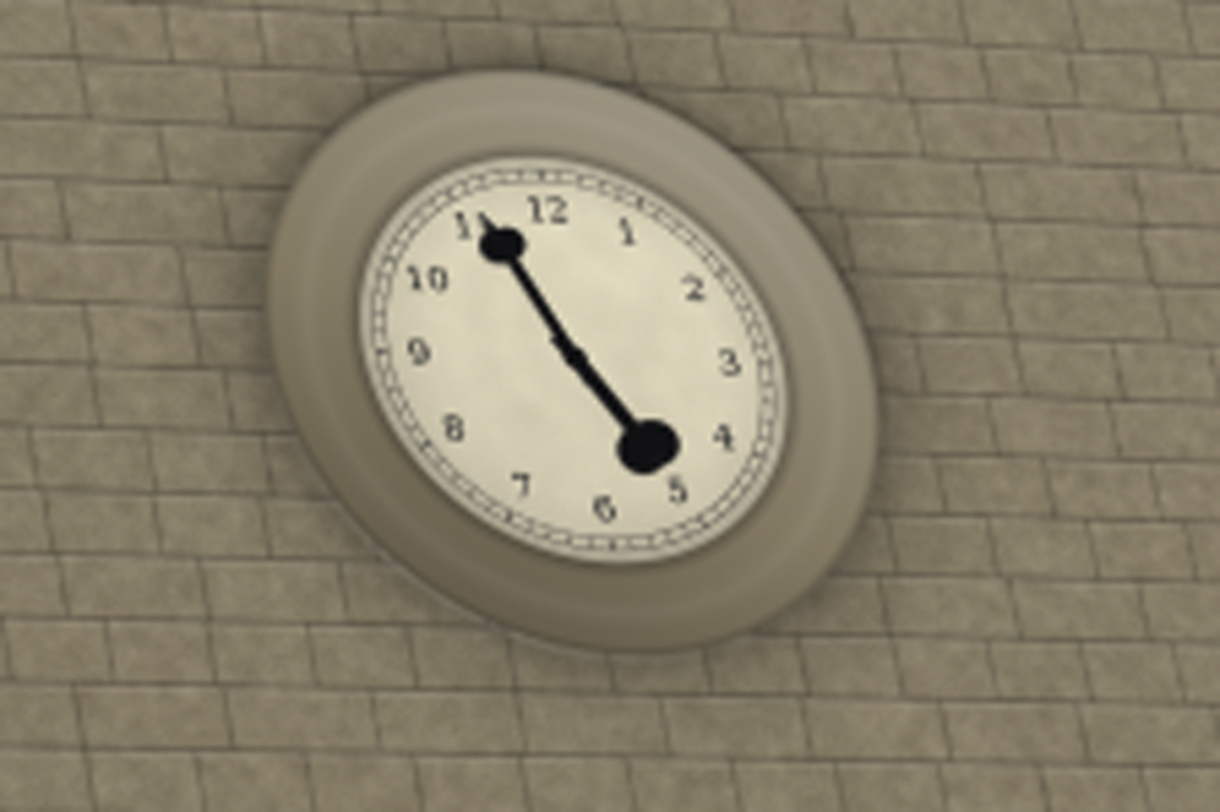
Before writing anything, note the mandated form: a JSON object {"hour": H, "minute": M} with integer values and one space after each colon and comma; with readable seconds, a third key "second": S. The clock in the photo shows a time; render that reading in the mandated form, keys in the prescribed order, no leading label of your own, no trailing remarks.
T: {"hour": 4, "minute": 56}
